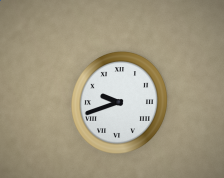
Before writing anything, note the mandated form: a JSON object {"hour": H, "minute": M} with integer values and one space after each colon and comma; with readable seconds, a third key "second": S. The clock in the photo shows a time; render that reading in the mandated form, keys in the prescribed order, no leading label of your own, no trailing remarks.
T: {"hour": 9, "minute": 42}
